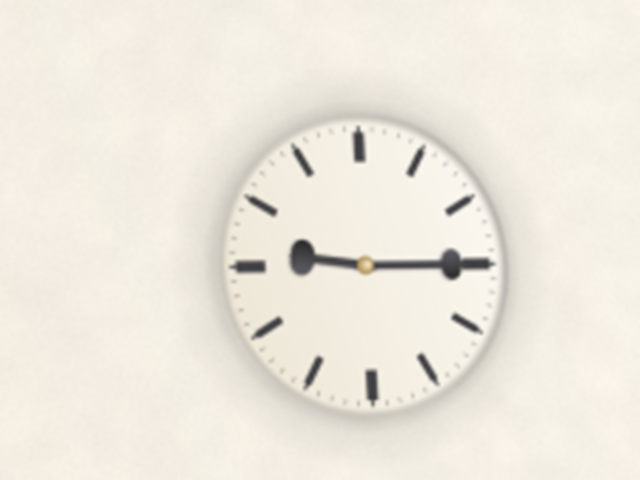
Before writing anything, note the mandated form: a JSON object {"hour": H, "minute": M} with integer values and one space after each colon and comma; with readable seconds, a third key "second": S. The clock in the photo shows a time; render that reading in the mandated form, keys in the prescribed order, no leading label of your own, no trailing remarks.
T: {"hour": 9, "minute": 15}
